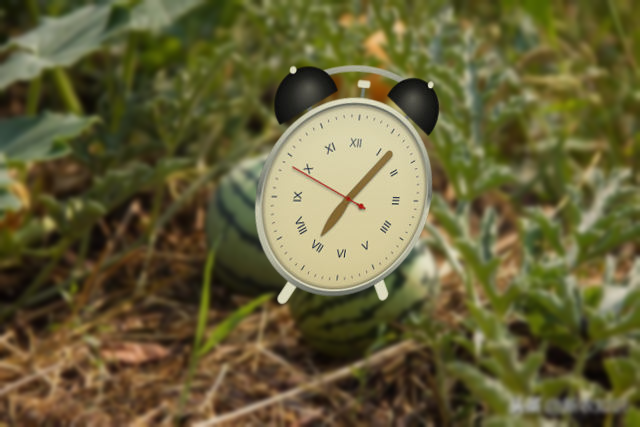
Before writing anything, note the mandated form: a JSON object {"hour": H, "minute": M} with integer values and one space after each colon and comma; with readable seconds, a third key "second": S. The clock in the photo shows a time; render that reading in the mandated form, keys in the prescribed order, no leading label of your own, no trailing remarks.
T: {"hour": 7, "minute": 6, "second": 49}
